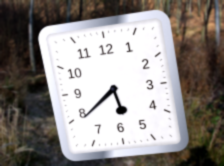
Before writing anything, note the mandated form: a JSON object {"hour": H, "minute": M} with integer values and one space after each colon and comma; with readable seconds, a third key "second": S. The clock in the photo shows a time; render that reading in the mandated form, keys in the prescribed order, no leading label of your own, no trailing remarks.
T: {"hour": 5, "minute": 39}
